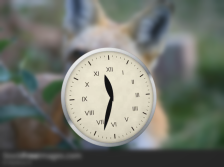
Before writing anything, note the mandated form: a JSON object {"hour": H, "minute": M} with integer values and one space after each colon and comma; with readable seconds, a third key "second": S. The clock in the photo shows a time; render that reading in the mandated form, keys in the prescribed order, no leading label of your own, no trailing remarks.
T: {"hour": 11, "minute": 33}
